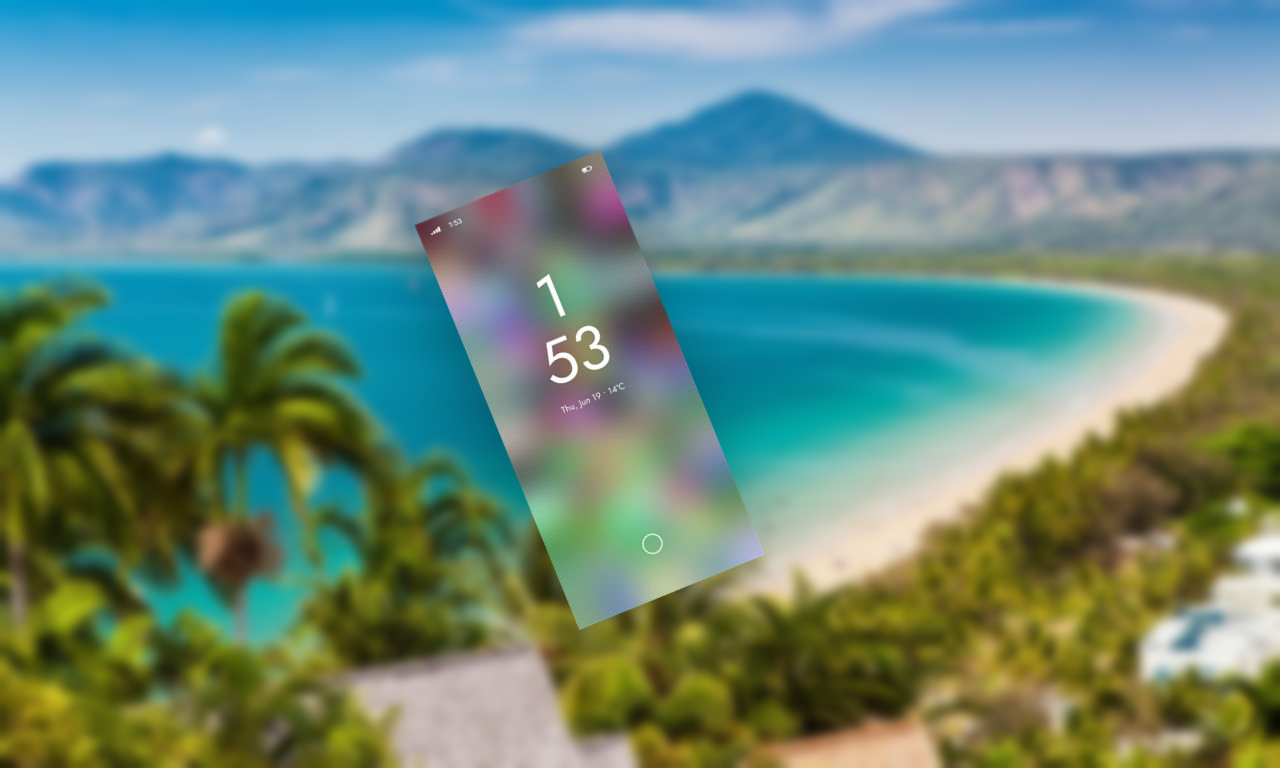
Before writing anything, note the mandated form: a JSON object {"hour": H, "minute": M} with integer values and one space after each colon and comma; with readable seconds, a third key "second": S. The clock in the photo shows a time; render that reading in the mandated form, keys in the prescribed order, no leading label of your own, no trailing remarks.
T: {"hour": 1, "minute": 53}
